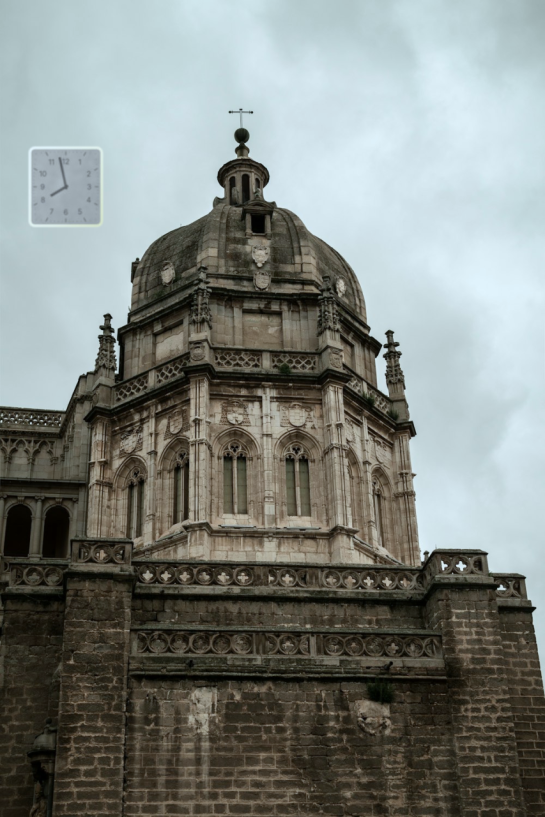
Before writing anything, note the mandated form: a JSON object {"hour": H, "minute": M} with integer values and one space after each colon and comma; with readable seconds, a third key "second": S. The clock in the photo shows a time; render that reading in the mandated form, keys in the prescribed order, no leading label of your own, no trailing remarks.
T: {"hour": 7, "minute": 58}
